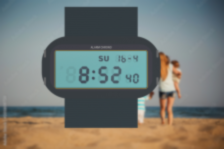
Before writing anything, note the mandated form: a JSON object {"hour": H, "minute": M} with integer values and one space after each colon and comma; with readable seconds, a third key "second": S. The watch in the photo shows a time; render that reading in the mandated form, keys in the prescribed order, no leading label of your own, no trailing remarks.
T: {"hour": 8, "minute": 52, "second": 40}
